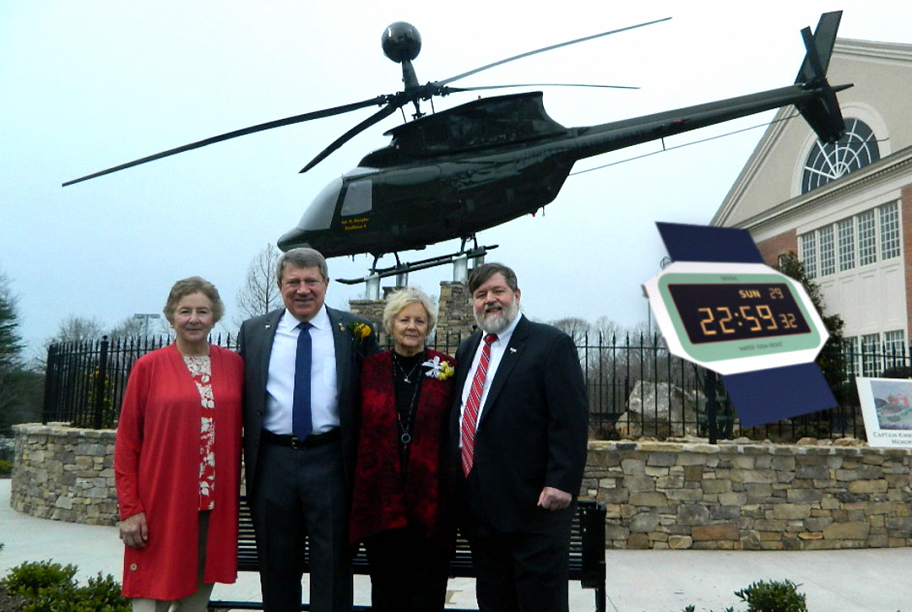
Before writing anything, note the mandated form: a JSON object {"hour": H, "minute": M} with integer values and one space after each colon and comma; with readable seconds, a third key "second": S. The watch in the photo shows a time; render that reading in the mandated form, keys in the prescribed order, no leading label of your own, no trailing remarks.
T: {"hour": 22, "minute": 59, "second": 32}
